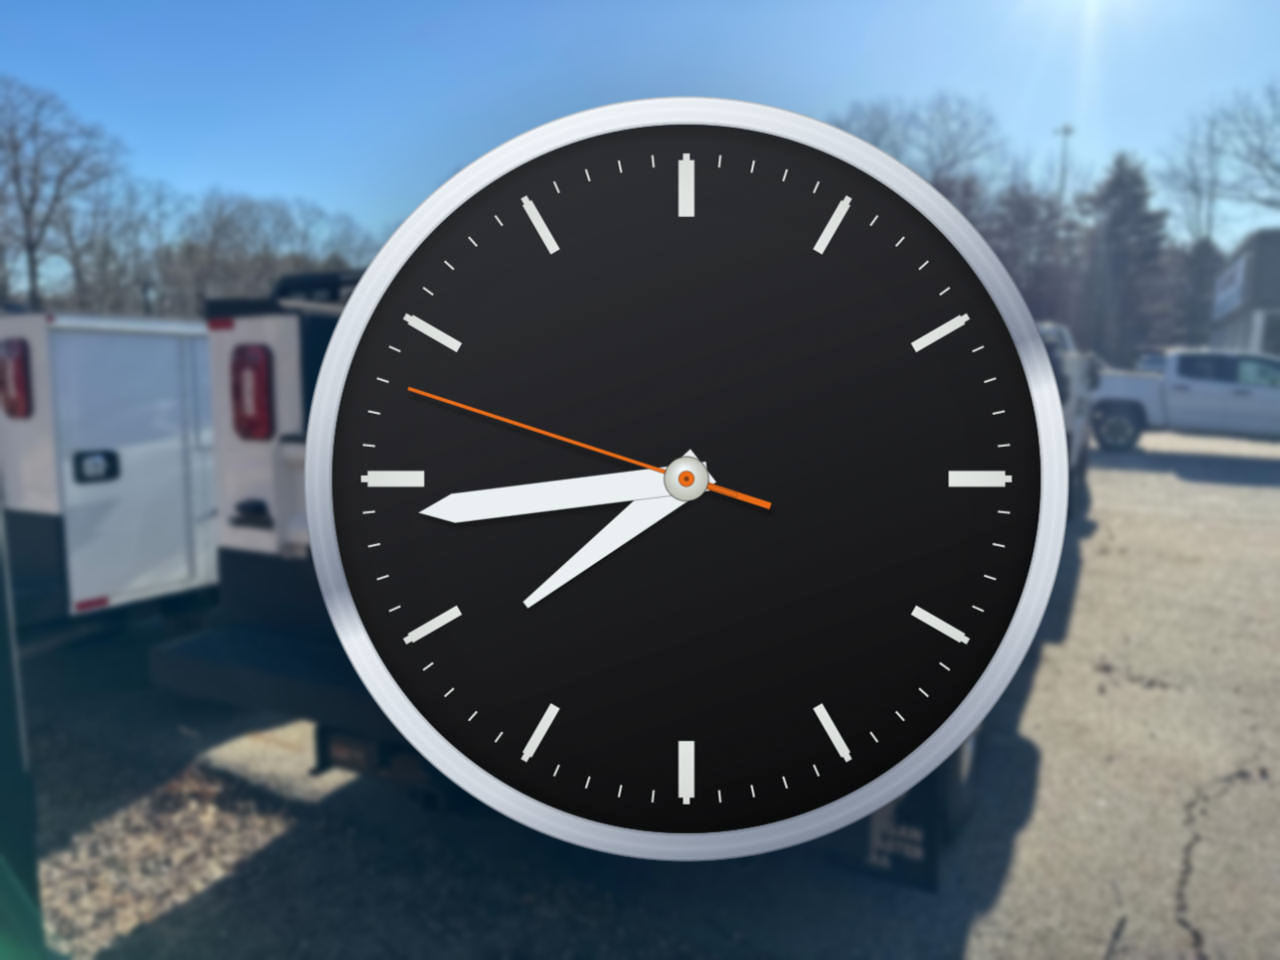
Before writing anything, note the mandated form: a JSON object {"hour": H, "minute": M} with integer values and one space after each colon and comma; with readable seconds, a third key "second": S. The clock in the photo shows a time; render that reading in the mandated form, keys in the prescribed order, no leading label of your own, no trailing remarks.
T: {"hour": 7, "minute": 43, "second": 48}
